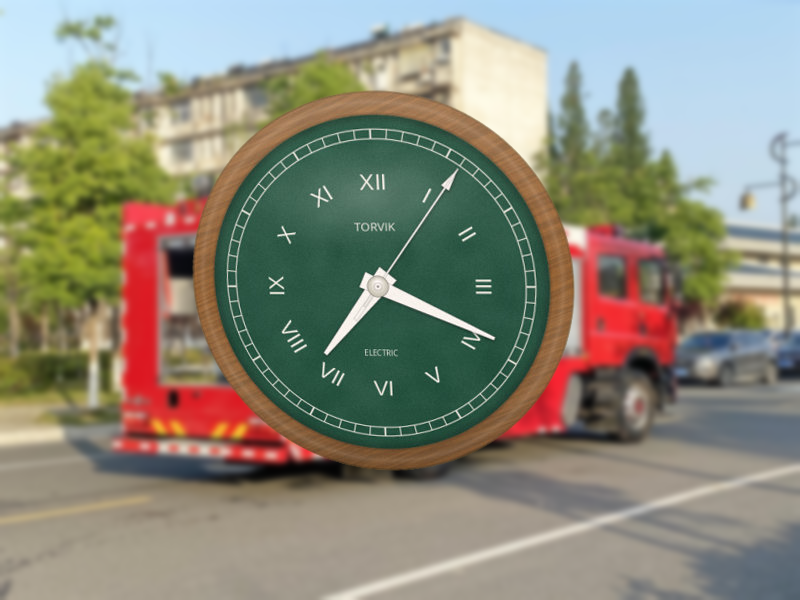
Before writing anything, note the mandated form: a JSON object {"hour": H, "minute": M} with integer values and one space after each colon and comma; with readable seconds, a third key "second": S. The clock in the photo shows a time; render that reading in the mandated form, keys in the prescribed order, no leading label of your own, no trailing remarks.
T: {"hour": 7, "minute": 19, "second": 6}
